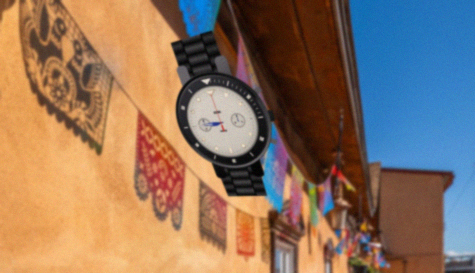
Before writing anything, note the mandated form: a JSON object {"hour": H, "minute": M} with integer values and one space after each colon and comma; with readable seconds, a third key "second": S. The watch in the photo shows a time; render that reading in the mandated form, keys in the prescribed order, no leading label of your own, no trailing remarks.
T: {"hour": 8, "minute": 45}
